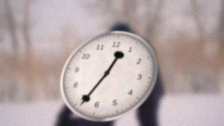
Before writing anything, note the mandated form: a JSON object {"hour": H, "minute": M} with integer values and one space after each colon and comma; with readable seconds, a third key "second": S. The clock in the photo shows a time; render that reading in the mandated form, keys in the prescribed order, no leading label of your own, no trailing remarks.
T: {"hour": 12, "minute": 34}
